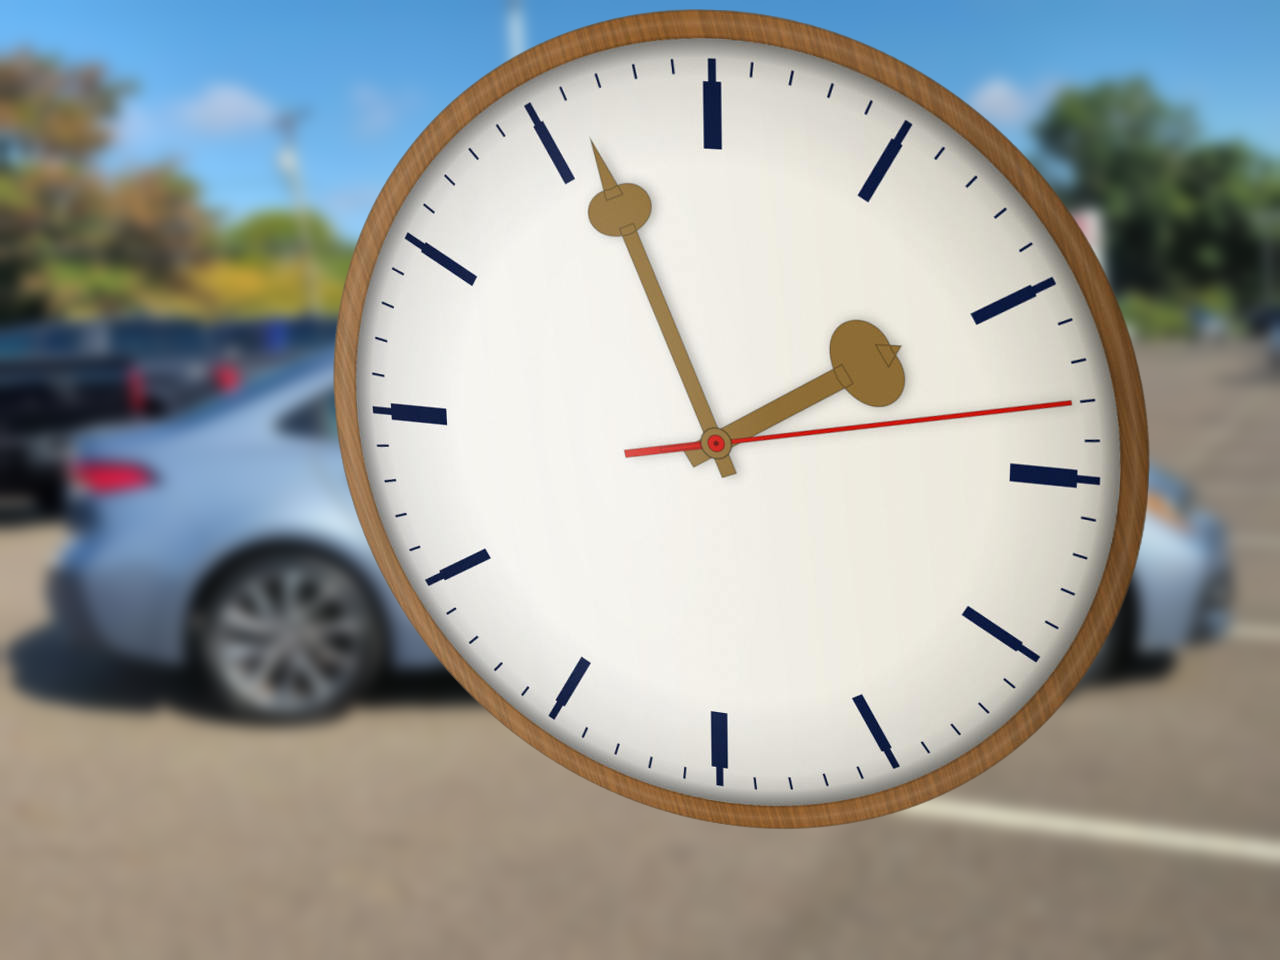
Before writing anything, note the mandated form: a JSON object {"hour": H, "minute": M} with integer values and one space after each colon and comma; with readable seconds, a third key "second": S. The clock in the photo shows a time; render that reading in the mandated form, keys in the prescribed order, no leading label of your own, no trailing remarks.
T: {"hour": 1, "minute": 56, "second": 13}
